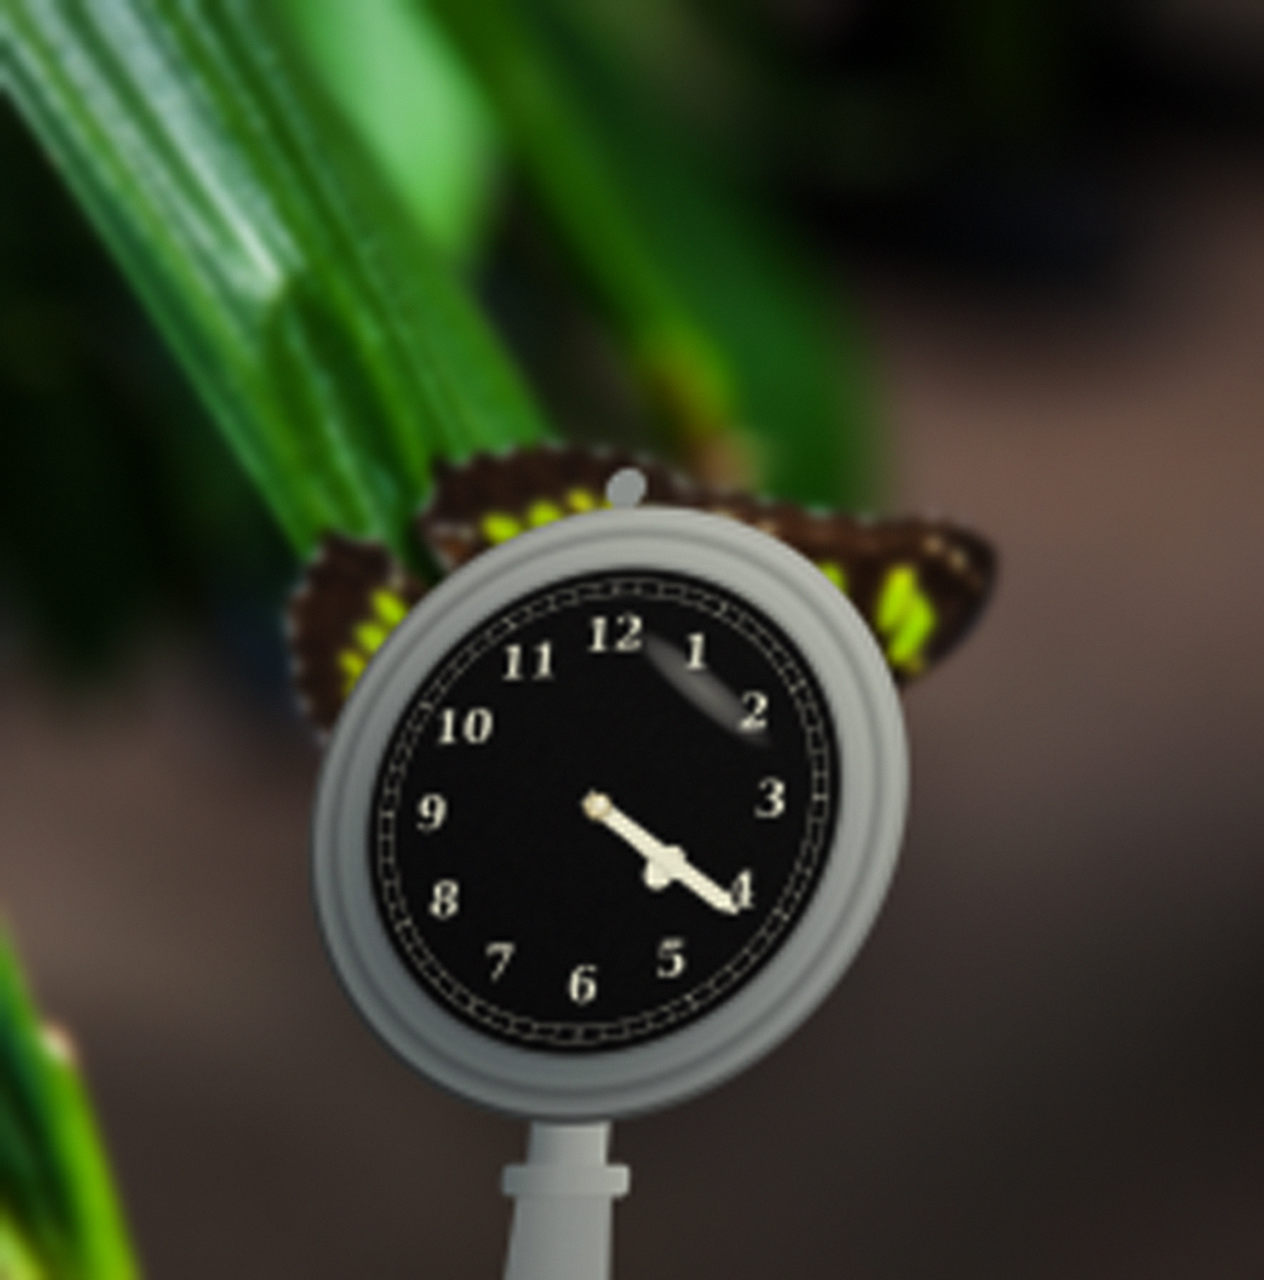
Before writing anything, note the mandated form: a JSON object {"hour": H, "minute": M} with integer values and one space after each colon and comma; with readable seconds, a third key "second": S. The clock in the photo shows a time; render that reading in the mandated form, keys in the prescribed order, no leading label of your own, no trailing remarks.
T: {"hour": 4, "minute": 21}
